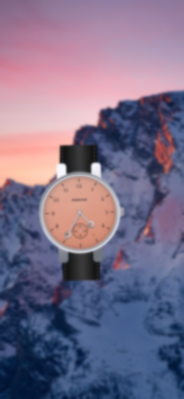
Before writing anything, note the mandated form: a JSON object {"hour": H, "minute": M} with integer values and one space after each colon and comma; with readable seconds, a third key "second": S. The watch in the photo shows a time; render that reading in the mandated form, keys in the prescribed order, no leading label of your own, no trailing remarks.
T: {"hour": 4, "minute": 35}
